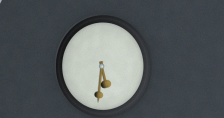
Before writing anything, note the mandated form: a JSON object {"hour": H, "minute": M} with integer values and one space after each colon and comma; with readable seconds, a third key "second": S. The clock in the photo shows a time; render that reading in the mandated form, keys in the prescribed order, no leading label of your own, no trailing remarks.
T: {"hour": 5, "minute": 31}
